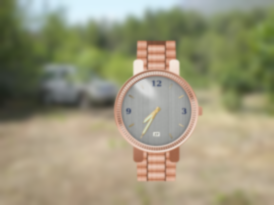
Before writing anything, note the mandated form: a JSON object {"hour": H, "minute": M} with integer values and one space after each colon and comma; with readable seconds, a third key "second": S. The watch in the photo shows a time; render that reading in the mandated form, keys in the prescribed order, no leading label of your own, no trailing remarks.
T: {"hour": 7, "minute": 35}
